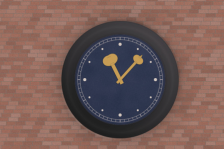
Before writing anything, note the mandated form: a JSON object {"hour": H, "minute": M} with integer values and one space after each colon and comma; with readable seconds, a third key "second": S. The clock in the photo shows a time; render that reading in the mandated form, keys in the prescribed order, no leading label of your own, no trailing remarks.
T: {"hour": 11, "minute": 7}
